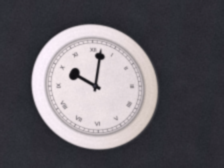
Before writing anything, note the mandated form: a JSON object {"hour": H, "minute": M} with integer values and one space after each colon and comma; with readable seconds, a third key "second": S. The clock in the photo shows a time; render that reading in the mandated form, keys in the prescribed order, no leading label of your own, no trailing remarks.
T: {"hour": 10, "minute": 2}
